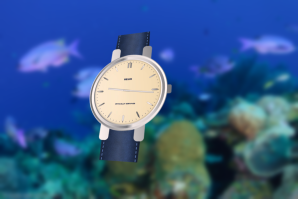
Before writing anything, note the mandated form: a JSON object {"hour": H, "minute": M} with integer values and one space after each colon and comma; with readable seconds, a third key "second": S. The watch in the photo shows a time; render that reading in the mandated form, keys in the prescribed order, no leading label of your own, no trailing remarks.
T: {"hour": 9, "minute": 16}
